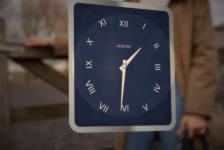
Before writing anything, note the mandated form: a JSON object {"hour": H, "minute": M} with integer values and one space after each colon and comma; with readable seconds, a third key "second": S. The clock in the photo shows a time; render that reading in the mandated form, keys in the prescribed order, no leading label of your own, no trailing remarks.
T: {"hour": 1, "minute": 31}
